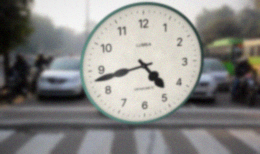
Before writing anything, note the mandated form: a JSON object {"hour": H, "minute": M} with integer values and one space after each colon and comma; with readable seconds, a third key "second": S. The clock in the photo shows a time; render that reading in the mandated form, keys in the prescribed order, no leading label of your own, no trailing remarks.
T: {"hour": 4, "minute": 43}
